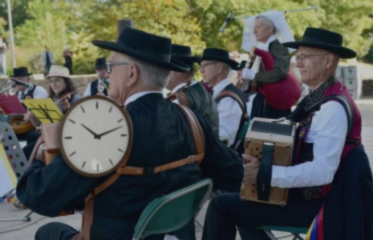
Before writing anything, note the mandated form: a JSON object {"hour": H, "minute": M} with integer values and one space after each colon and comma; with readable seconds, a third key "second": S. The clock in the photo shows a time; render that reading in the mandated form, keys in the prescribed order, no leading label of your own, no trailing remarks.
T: {"hour": 10, "minute": 12}
